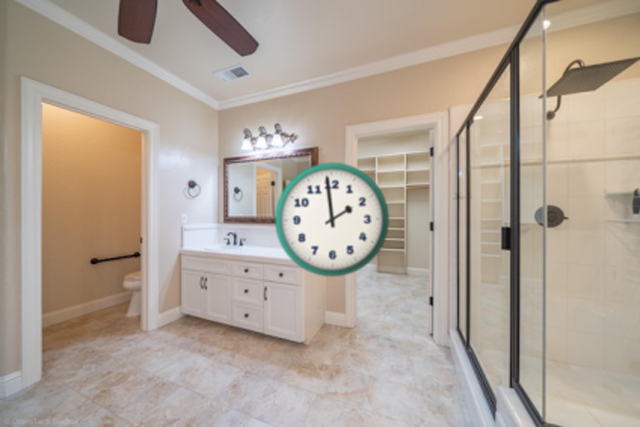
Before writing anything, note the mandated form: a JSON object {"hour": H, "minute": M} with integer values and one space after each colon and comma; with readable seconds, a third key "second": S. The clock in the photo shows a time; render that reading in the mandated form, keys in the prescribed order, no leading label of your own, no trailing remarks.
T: {"hour": 1, "minute": 59}
